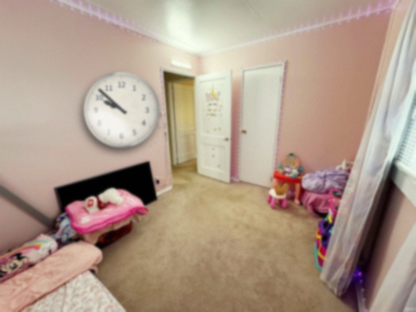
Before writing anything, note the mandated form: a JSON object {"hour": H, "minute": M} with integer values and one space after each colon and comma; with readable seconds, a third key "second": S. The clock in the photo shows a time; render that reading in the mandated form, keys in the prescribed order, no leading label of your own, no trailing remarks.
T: {"hour": 9, "minute": 52}
